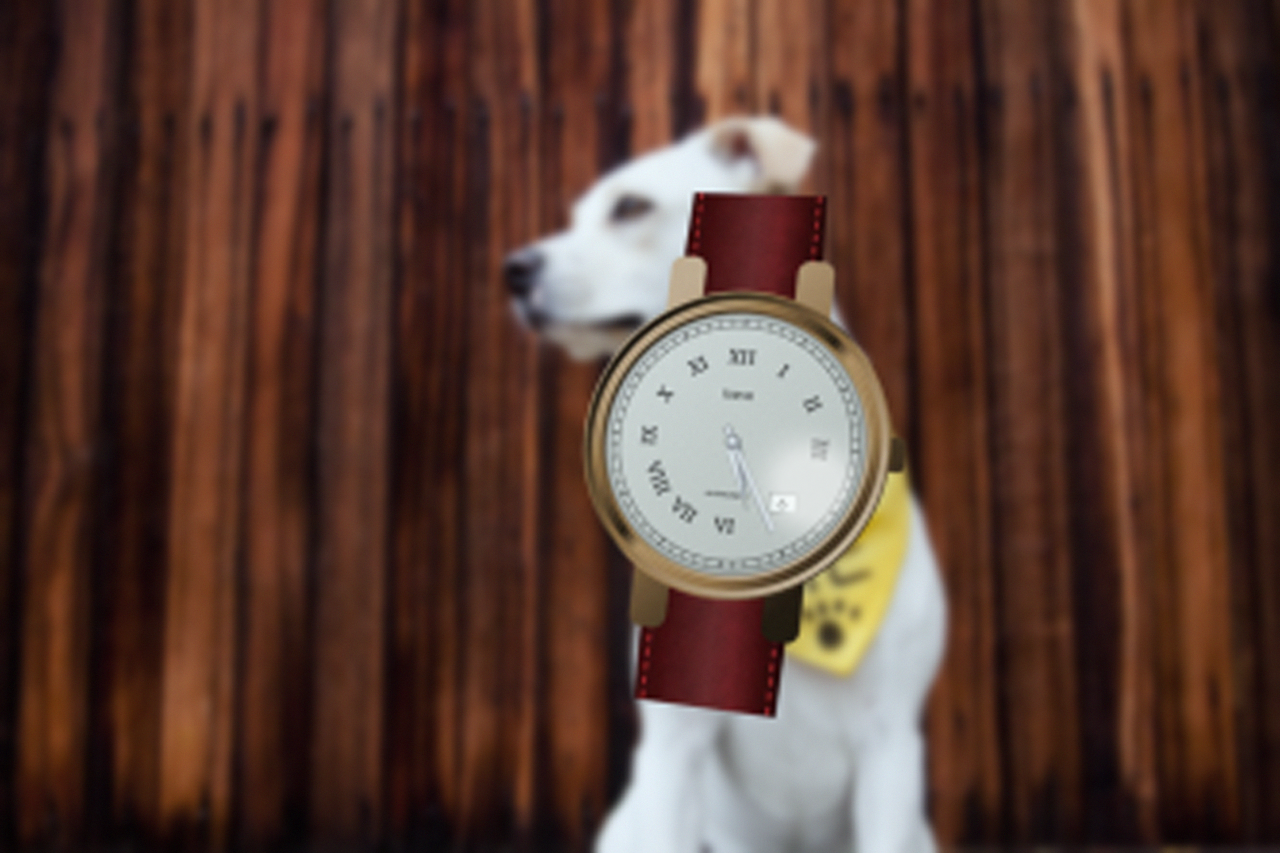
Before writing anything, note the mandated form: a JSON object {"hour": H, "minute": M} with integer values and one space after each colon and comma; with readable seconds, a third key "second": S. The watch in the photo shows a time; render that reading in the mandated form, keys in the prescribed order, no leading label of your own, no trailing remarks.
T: {"hour": 5, "minute": 25}
